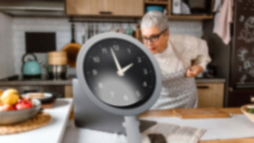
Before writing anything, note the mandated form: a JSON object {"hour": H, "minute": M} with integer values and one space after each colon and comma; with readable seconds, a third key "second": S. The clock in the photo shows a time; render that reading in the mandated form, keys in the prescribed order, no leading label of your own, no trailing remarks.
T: {"hour": 1, "minute": 58}
